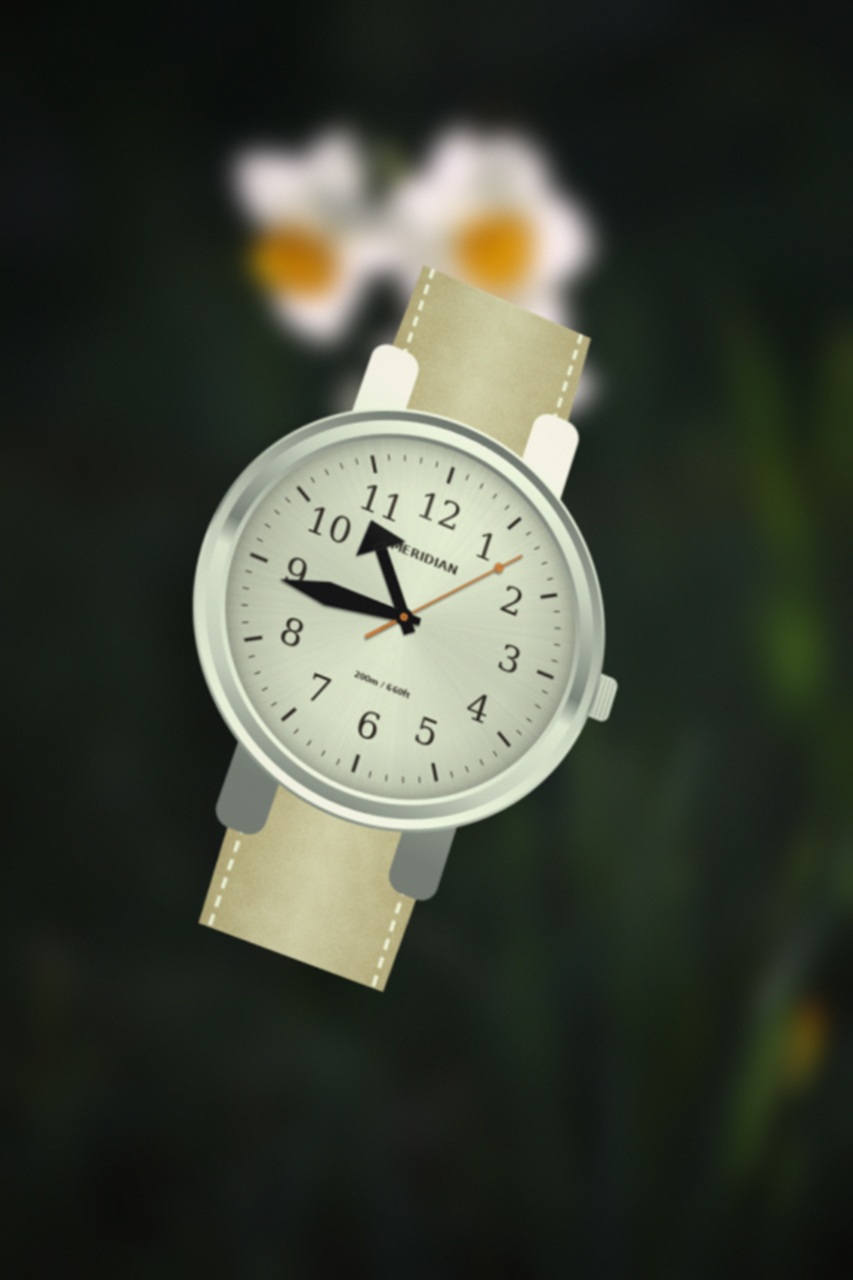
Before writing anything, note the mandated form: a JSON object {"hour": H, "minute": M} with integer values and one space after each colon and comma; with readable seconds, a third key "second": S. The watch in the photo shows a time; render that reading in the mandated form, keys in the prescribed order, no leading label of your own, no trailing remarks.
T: {"hour": 10, "minute": 44, "second": 7}
